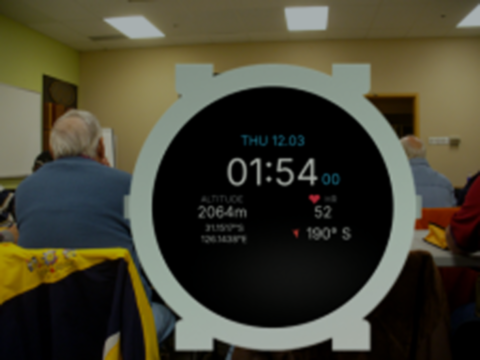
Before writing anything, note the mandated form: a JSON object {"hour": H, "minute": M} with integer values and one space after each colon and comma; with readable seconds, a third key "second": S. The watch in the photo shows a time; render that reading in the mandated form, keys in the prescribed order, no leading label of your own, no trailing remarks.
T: {"hour": 1, "minute": 54}
